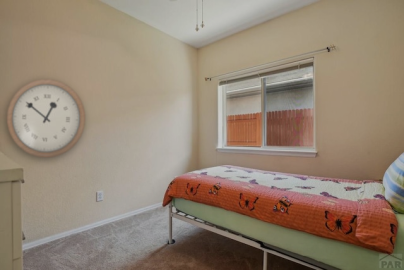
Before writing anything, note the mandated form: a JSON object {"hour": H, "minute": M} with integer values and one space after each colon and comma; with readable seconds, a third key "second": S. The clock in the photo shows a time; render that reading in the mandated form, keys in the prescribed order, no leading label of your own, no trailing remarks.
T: {"hour": 12, "minute": 51}
